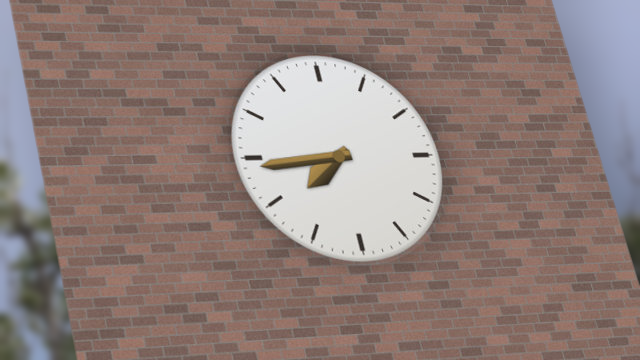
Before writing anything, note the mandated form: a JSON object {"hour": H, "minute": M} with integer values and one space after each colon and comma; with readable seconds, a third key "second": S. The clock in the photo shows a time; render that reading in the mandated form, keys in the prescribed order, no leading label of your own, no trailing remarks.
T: {"hour": 7, "minute": 44}
